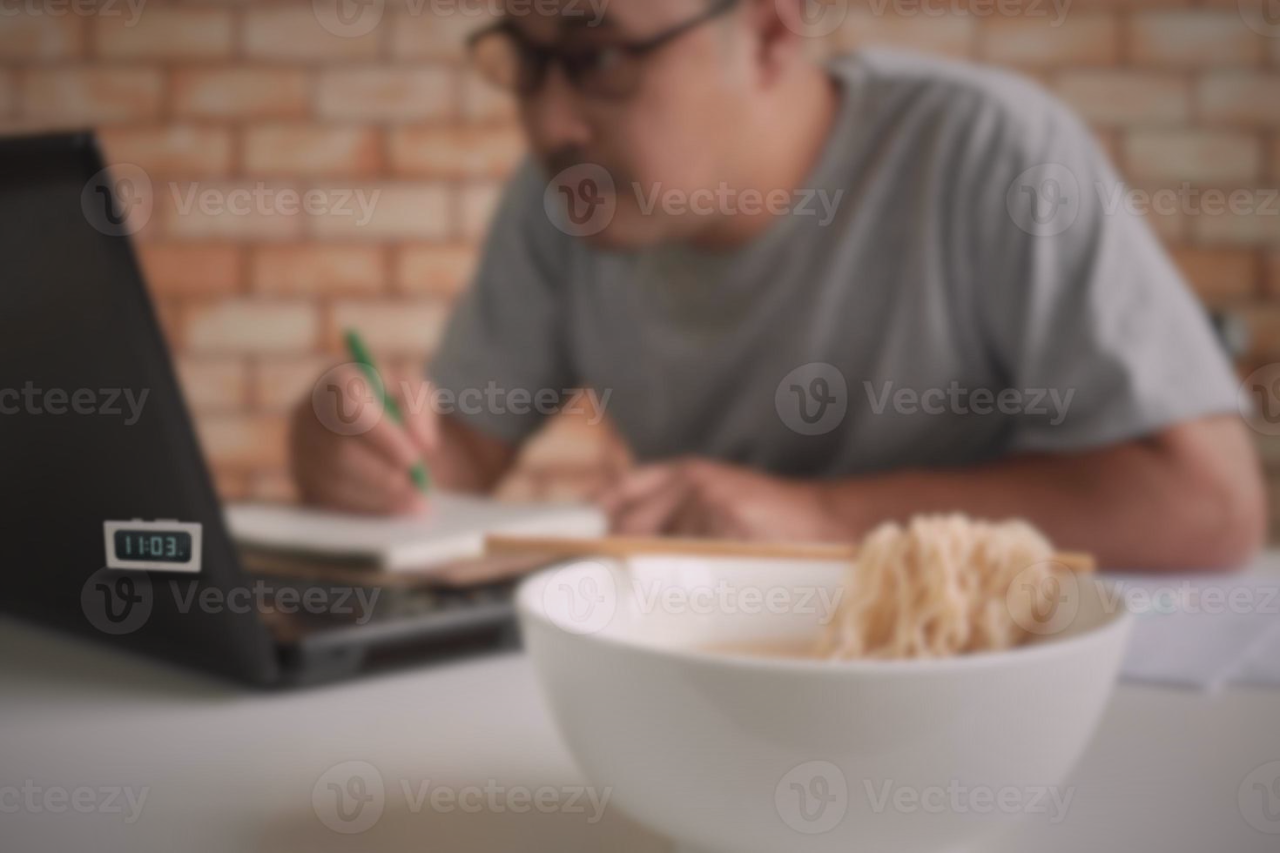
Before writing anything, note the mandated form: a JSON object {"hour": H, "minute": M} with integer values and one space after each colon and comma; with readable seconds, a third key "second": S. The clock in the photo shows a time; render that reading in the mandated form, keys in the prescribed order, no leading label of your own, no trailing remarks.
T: {"hour": 11, "minute": 3}
